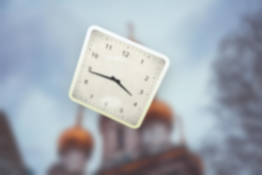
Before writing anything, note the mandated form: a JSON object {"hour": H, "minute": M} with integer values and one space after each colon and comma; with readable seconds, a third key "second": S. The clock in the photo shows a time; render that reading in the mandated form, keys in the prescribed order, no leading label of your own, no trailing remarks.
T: {"hour": 3, "minute": 44}
